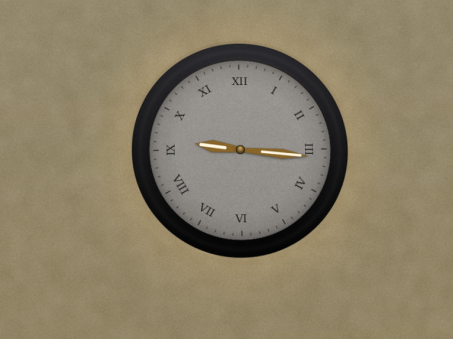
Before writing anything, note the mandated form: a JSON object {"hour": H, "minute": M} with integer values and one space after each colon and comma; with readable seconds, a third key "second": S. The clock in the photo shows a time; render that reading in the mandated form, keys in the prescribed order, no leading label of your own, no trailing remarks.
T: {"hour": 9, "minute": 16}
